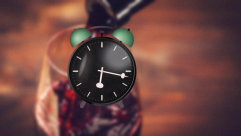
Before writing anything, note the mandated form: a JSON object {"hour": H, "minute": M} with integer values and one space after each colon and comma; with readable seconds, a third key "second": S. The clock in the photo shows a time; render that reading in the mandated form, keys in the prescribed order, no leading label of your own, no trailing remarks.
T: {"hour": 6, "minute": 17}
